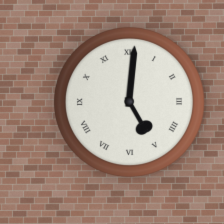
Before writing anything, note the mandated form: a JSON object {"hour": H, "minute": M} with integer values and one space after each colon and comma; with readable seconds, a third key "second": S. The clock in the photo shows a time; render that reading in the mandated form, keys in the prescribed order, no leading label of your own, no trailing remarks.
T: {"hour": 5, "minute": 1}
